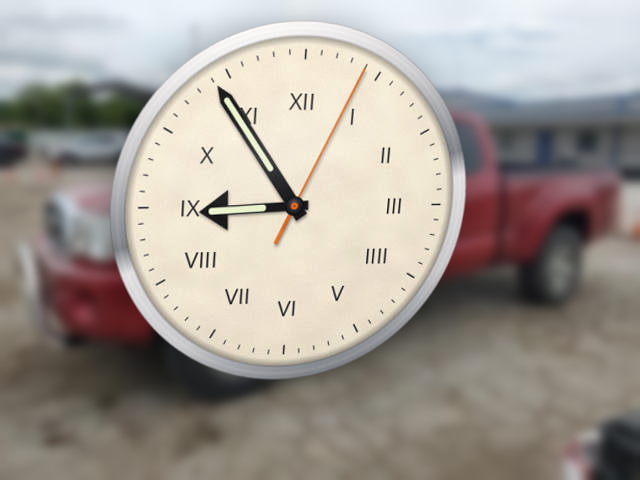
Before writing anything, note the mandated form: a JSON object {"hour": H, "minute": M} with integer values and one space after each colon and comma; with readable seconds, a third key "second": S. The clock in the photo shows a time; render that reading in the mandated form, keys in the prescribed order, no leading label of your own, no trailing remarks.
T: {"hour": 8, "minute": 54, "second": 4}
